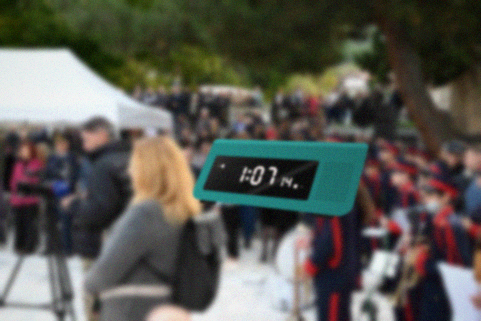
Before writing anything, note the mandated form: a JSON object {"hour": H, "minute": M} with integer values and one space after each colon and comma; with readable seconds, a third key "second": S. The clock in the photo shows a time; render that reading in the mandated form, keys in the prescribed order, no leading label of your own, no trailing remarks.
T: {"hour": 1, "minute": 7}
